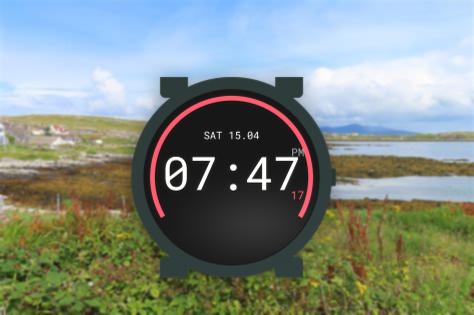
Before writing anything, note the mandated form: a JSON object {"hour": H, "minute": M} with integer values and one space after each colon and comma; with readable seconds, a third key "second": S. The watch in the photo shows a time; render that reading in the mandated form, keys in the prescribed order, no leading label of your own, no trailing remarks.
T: {"hour": 7, "minute": 47, "second": 17}
